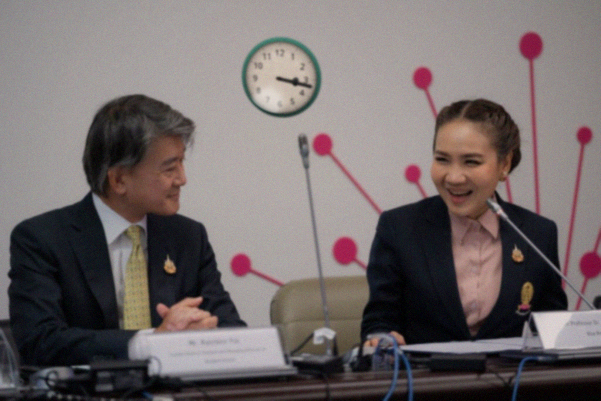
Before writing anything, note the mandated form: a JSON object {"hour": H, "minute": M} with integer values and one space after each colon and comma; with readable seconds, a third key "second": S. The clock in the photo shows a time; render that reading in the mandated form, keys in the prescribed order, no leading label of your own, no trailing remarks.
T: {"hour": 3, "minute": 17}
